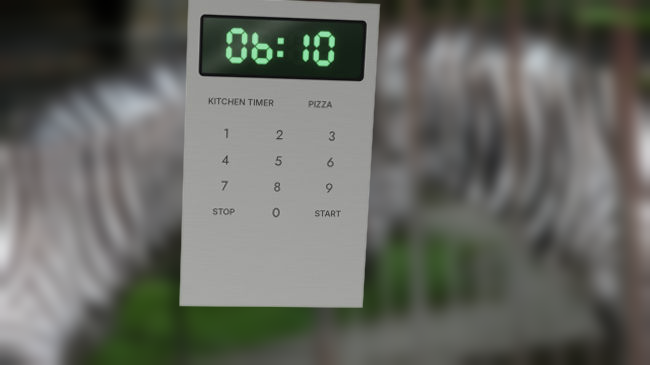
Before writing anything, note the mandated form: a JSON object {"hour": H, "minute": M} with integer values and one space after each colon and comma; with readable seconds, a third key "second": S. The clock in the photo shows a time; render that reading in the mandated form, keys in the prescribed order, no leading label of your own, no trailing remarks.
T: {"hour": 6, "minute": 10}
